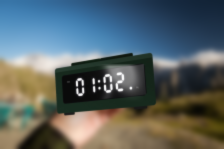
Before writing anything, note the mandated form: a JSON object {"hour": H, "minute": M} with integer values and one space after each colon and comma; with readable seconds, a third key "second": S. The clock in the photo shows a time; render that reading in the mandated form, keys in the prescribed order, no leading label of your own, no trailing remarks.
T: {"hour": 1, "minute": 2}
